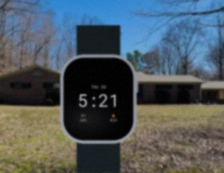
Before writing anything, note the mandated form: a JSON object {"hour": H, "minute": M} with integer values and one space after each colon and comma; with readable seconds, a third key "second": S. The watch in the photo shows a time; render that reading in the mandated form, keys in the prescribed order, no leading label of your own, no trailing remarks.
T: {"hour": 5, "minute": 21}
